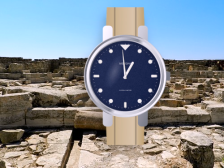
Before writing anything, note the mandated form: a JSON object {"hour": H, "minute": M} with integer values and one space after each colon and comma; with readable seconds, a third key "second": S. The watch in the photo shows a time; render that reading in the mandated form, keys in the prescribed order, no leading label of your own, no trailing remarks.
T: {"hour": 12, "minute": 59}
